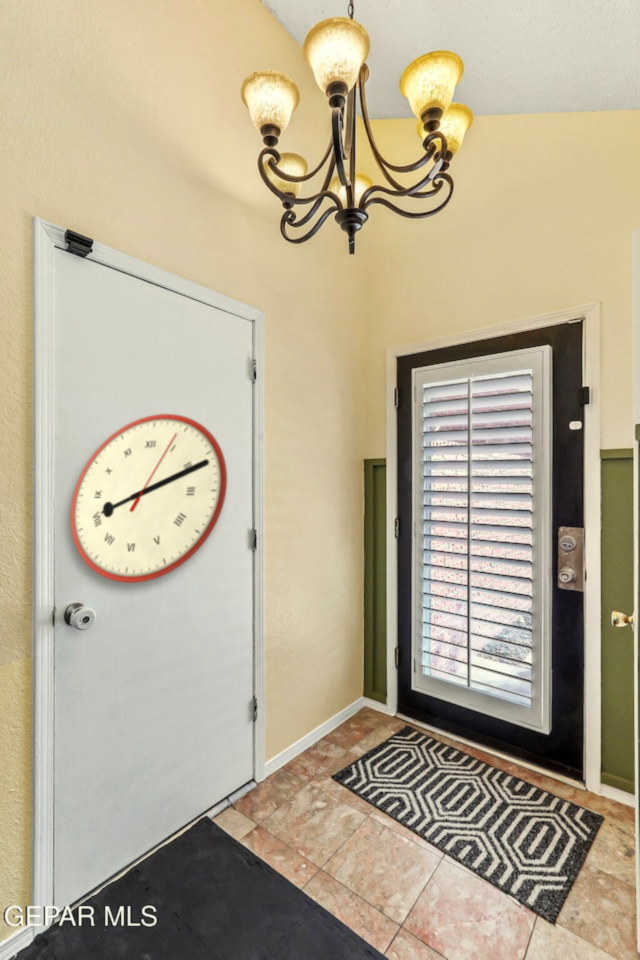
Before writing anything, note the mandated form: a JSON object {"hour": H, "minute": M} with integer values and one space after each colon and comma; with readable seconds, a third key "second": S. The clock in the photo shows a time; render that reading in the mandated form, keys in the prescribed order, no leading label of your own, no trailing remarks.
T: {"hour": 8, "minute": 11, "second": 4}
